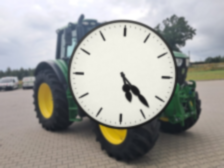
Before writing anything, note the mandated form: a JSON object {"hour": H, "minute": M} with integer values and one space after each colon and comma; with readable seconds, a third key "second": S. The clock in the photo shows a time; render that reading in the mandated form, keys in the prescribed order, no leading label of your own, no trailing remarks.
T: {"hour": 5, "minute": 23}
